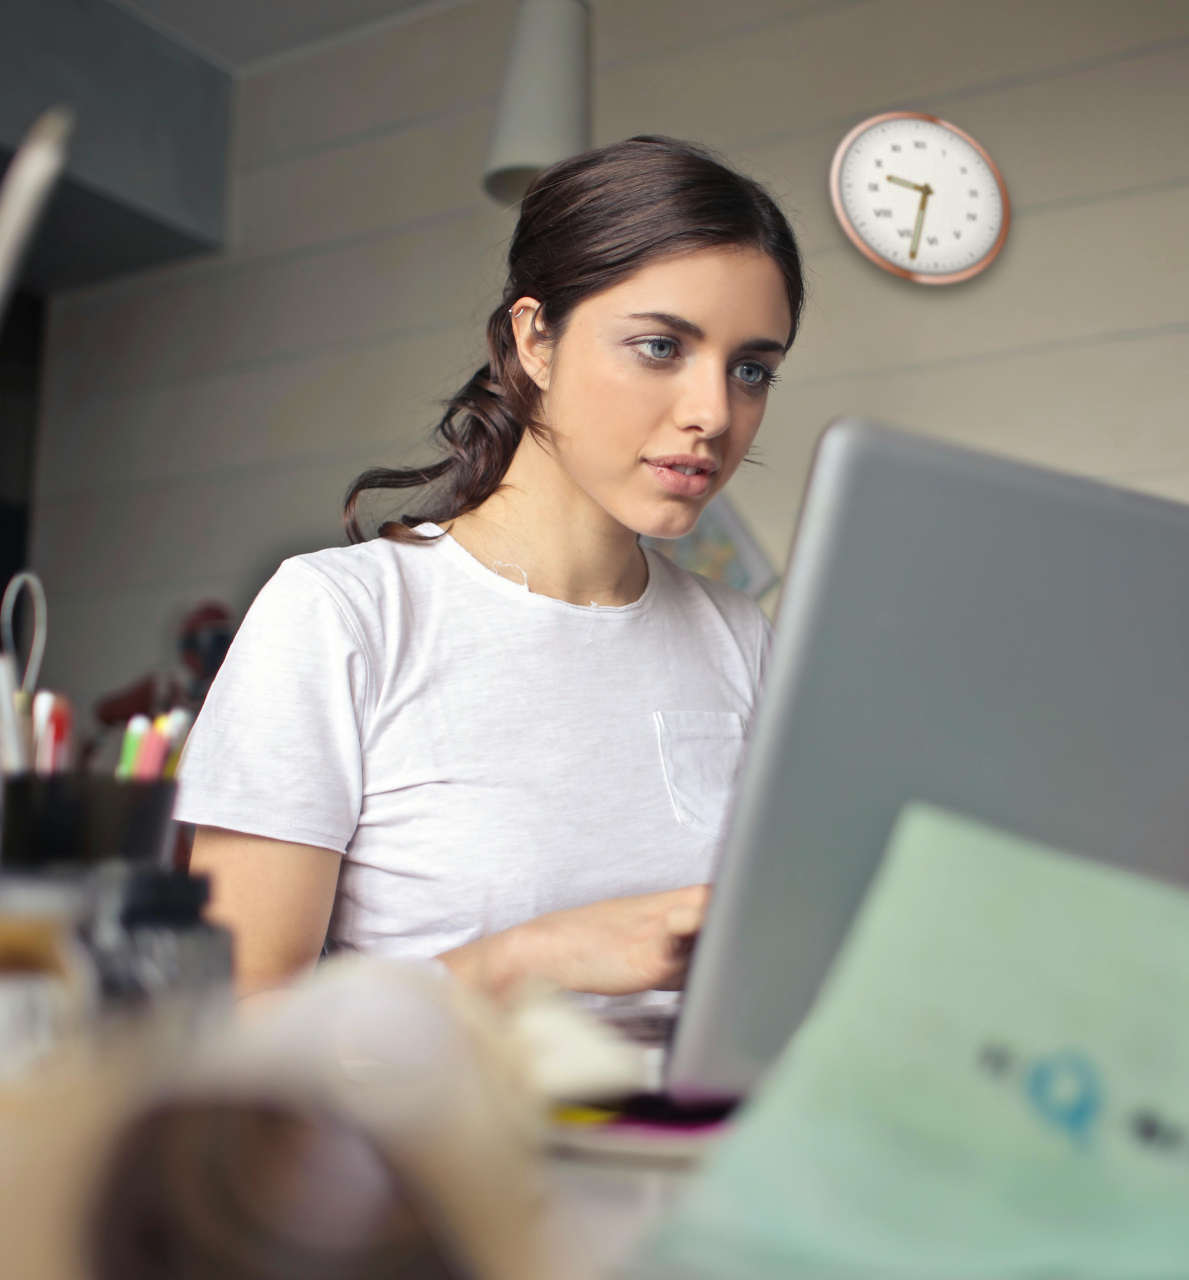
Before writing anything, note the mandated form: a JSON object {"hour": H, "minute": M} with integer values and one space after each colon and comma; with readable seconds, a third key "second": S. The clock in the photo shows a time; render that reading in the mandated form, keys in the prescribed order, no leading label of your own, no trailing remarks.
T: {"hour": 9, "minute": 33}
